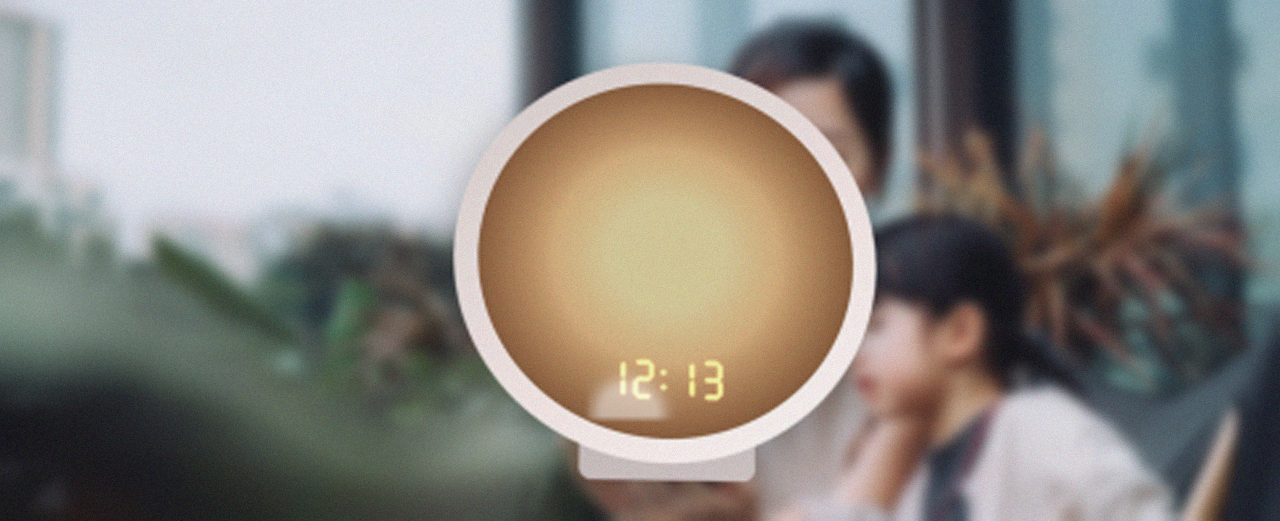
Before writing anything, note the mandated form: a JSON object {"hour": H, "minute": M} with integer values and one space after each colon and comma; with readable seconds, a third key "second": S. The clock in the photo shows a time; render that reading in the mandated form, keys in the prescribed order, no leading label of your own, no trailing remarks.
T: {"hour": 12, "minute": 13}
